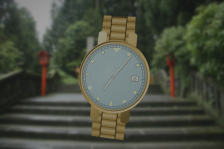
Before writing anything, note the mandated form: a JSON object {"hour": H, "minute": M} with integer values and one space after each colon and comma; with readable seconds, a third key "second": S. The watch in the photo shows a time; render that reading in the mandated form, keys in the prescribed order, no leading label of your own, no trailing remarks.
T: {"hour": 7, "minute": 6}
